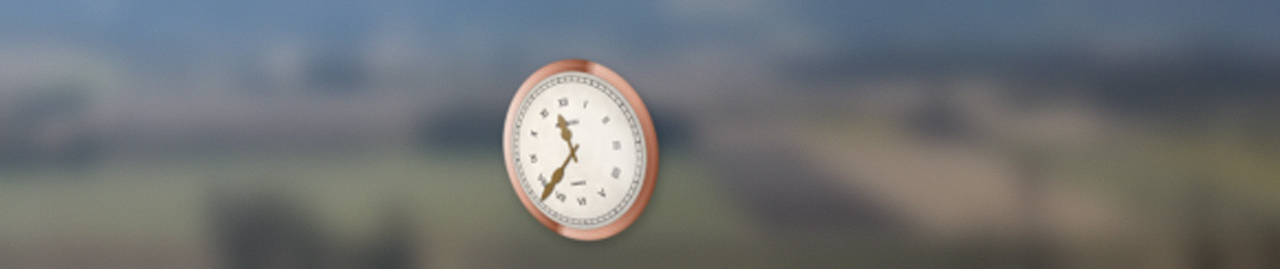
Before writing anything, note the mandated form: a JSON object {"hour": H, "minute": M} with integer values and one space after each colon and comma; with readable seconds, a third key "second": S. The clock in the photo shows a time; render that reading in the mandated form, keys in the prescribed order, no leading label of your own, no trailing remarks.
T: {"hour": 11, "minute": 38}
